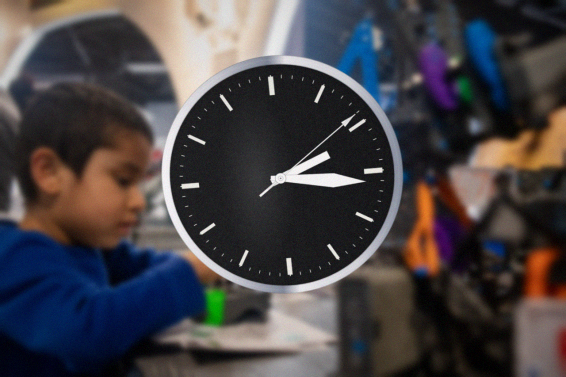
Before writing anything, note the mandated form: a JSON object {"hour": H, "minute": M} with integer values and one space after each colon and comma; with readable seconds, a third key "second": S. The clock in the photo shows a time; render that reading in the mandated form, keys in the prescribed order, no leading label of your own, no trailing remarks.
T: {"hour": 2, "minute": 16, "second": 9}
